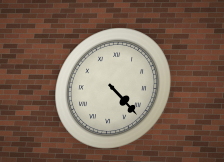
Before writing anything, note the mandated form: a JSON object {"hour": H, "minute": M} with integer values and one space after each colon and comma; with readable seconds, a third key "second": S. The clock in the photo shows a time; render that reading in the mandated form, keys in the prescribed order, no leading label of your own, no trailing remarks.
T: {"hour": 4, "minute": 22}
